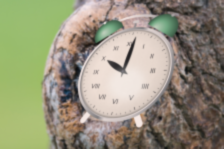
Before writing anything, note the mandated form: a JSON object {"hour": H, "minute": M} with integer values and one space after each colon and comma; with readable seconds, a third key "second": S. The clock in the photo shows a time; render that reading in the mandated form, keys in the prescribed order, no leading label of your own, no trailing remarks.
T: {"hour": 10, "minute": 1}
